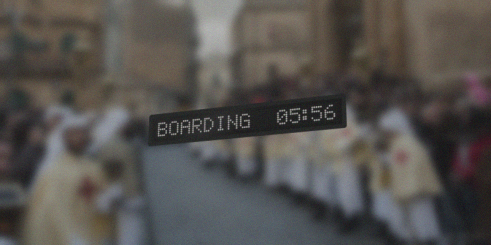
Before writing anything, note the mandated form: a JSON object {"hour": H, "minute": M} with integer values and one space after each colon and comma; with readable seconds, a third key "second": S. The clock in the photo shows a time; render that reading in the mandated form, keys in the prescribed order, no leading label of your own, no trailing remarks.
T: {"hour": 5, "minute": 56}
